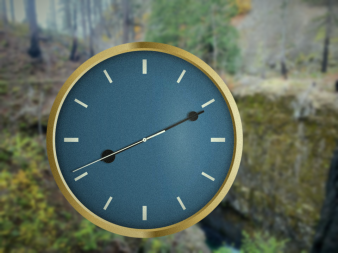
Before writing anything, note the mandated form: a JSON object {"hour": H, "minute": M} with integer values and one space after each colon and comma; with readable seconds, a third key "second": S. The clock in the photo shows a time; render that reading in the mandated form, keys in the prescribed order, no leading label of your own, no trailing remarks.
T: {"hour": 8, "minute": 10, "second": 41}
